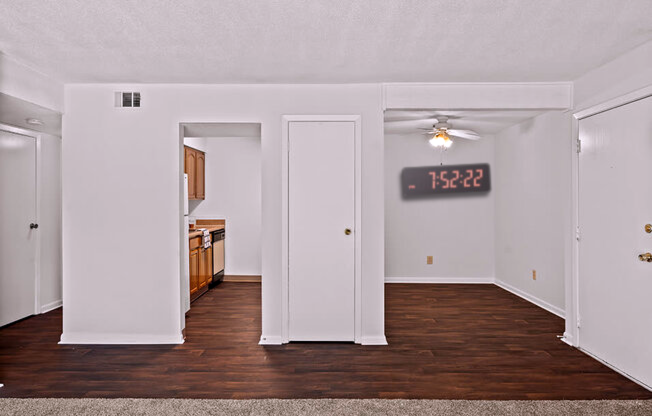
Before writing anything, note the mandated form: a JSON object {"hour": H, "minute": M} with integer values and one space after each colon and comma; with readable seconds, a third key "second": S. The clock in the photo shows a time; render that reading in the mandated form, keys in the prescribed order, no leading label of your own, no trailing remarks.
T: {"hour": 7, "minute": 52, "second": 22}
